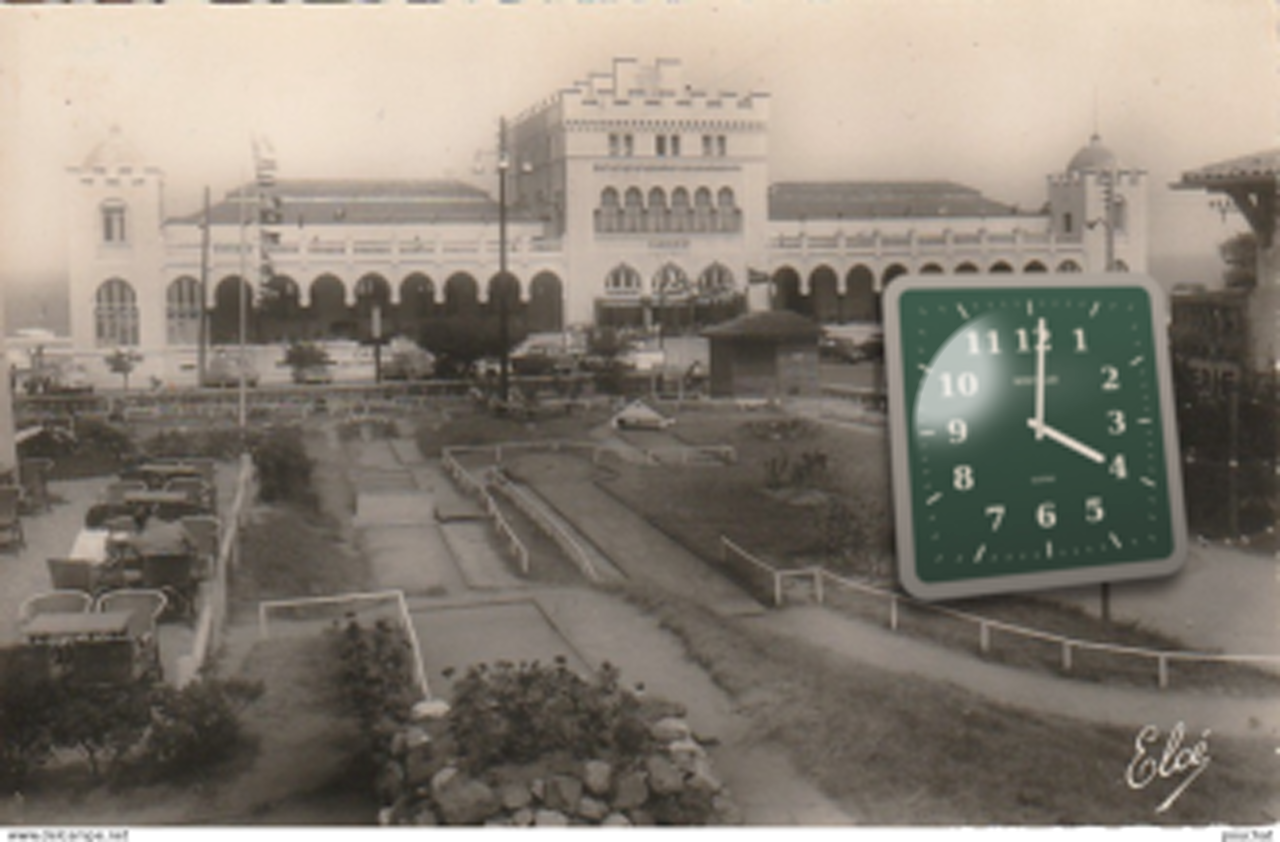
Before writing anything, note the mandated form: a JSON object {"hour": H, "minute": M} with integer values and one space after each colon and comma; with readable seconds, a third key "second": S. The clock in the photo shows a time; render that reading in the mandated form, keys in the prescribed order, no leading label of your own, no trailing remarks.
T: {"hour": 4, "minute": 1}
